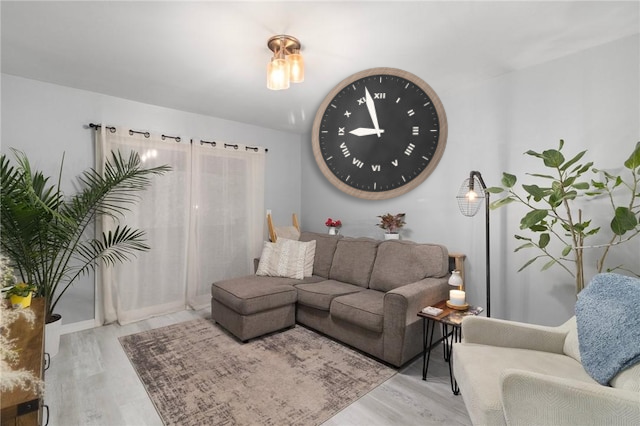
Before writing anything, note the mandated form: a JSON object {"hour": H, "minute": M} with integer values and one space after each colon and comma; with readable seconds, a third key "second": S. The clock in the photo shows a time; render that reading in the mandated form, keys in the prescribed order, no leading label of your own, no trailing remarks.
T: {"hour": 8, "minute": 57}
